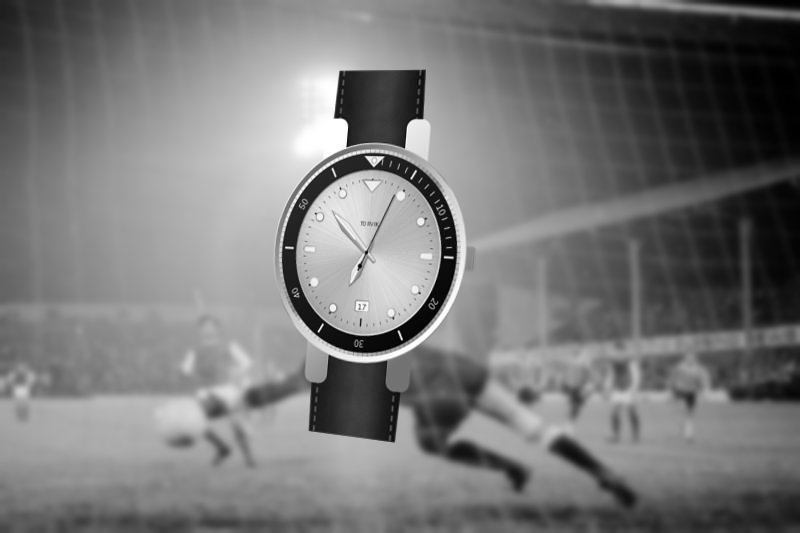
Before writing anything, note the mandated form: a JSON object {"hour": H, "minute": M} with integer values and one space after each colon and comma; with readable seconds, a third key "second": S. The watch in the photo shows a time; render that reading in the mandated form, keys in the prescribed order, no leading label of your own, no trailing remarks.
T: {"hour": 6, "minute": 52, "second": 4}
